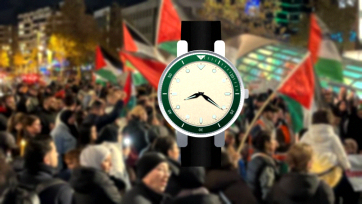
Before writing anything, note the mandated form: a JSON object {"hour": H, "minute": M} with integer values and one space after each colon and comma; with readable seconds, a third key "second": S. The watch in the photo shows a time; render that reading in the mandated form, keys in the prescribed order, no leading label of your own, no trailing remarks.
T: {"hour": 8, "minute": 21}
